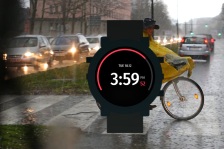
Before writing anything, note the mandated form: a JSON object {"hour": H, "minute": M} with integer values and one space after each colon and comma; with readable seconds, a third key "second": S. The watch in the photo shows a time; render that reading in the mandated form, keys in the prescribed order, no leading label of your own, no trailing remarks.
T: {"hour": 3, "minute": 59}
